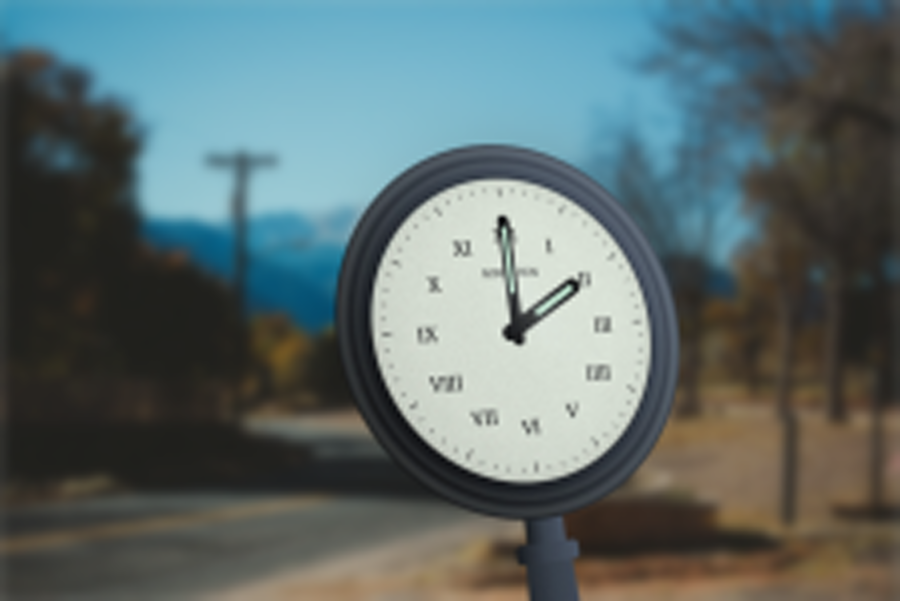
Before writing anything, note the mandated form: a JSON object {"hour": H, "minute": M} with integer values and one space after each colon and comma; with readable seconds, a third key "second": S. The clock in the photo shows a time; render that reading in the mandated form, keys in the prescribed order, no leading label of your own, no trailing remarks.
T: {"hour": 2, "minute": 0}
